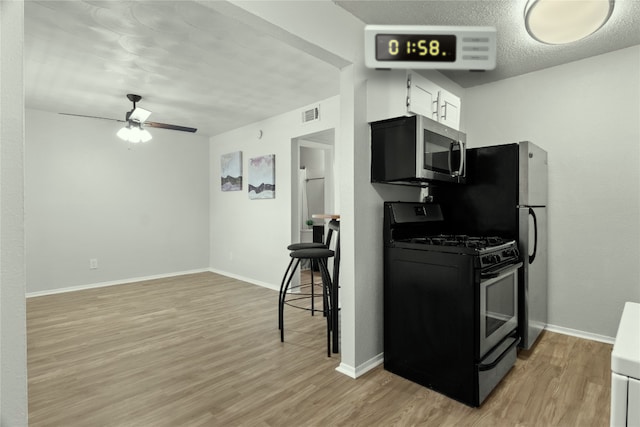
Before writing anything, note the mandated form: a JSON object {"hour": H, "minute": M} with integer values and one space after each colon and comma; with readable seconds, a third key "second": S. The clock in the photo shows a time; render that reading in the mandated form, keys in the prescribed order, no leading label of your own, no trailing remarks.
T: {"hour": 1, "minute": 58}
